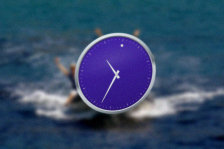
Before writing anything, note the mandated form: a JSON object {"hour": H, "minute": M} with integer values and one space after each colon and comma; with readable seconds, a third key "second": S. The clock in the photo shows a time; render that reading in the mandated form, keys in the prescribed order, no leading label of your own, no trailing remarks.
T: {"hour": 10, "minute": 33}
